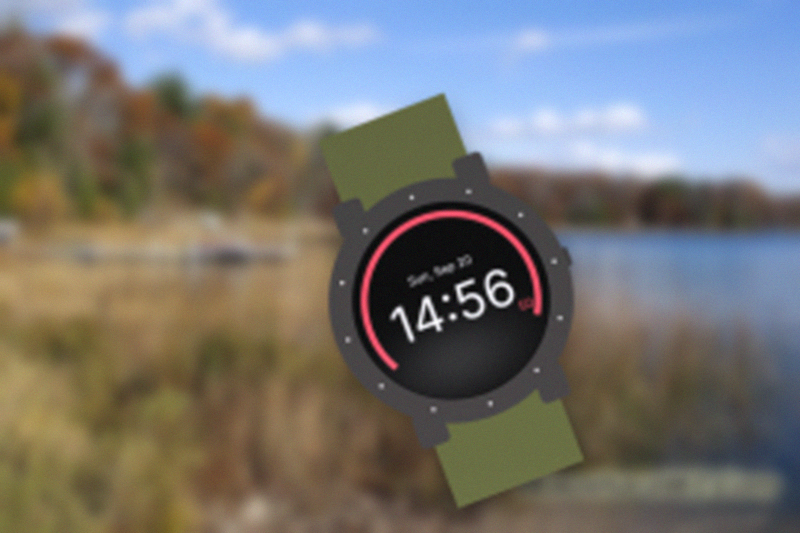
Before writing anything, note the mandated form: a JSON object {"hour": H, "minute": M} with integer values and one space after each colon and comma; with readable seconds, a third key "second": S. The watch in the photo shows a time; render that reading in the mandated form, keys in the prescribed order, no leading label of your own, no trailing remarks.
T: {"hour": 14, "minute": 56}
